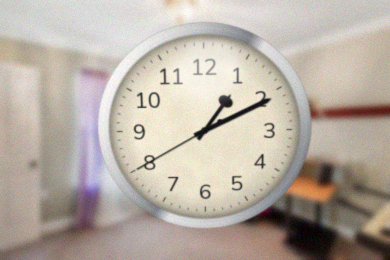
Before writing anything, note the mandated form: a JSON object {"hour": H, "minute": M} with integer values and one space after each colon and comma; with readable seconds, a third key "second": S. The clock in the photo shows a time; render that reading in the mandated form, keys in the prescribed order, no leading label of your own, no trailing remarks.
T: {"hour": 1, "minute": 10, "second": 40}
